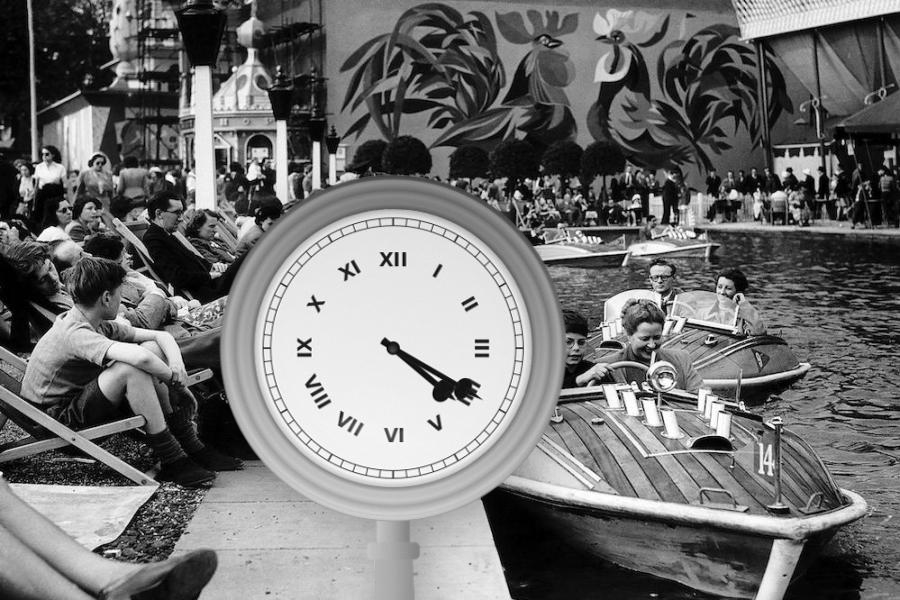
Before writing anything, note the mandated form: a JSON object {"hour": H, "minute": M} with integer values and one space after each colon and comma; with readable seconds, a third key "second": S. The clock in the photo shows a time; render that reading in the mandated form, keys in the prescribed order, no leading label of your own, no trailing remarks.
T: {"hour": 4, "minute": 20}
